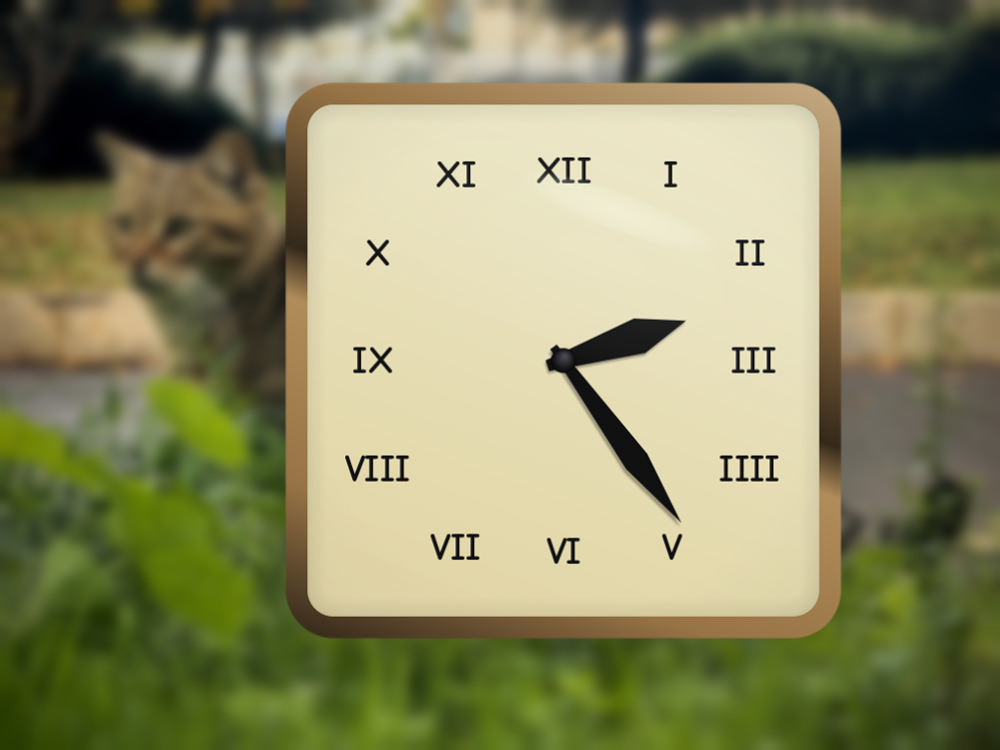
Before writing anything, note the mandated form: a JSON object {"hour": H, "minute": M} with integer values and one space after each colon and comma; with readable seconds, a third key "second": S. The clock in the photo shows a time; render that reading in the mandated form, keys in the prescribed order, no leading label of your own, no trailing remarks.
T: {"hour": 2, "minute": 24}
